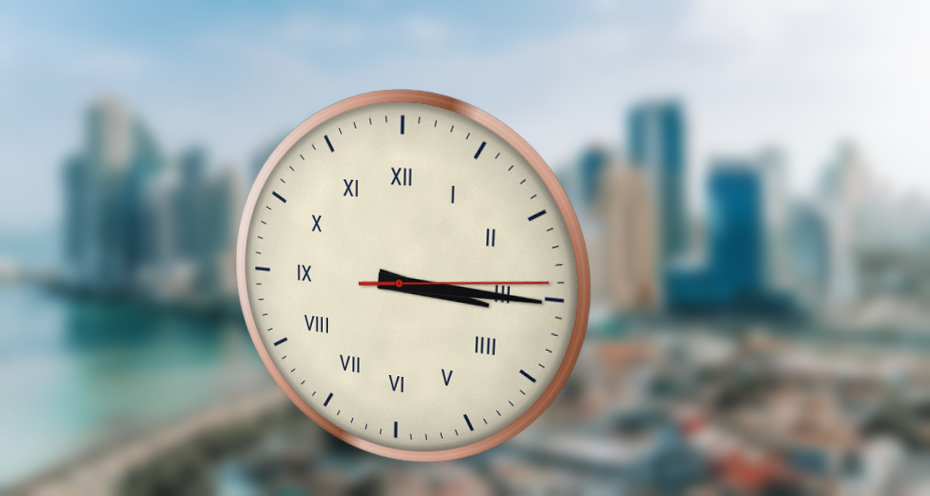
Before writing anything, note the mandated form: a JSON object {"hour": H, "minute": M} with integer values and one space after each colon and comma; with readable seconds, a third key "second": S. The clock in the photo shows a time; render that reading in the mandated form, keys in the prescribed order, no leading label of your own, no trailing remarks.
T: {"hour": 3, "minute": 15, "second": 14}
